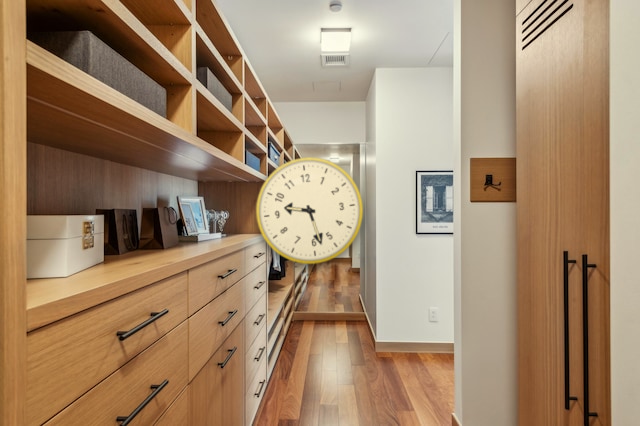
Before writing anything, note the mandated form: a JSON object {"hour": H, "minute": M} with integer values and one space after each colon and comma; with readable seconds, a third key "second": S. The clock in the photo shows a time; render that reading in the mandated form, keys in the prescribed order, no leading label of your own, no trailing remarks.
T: {"hour": 9, "minute": 28}
